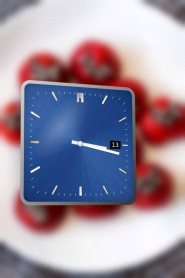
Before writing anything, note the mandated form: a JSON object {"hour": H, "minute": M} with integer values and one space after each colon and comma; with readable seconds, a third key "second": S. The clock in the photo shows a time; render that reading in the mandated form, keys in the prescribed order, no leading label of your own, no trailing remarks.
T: {"hour": 3, "minute": 17}
